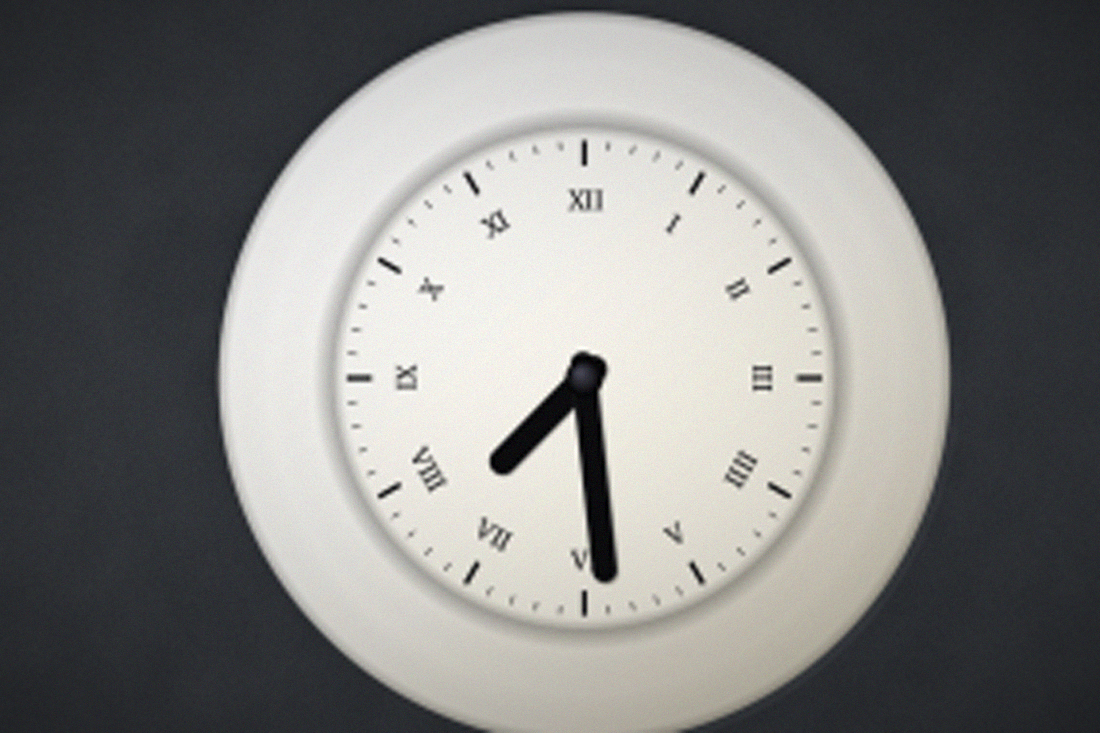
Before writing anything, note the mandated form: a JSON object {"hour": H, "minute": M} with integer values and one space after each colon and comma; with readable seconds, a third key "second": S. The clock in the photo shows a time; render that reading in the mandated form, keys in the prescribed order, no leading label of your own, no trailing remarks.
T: {"hour": 7, "minute": 29}
